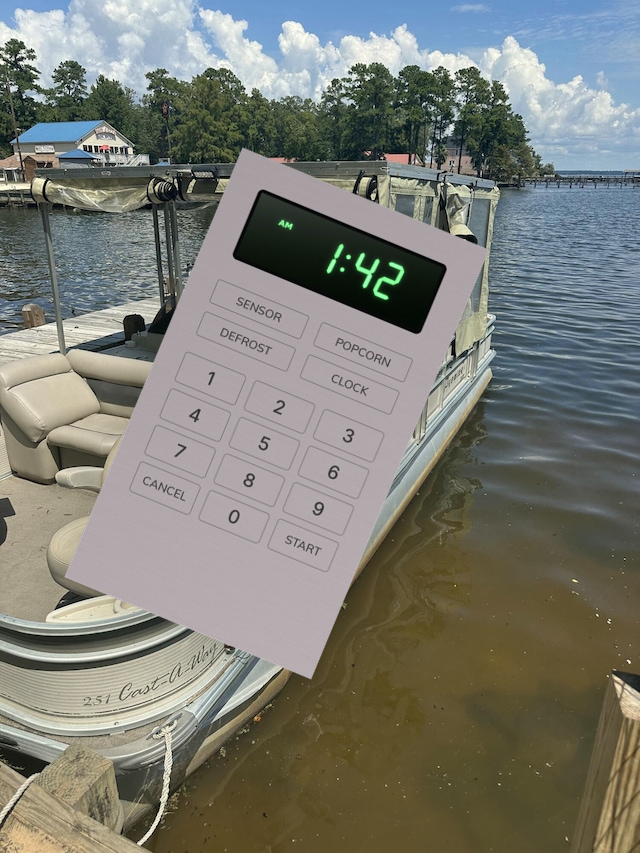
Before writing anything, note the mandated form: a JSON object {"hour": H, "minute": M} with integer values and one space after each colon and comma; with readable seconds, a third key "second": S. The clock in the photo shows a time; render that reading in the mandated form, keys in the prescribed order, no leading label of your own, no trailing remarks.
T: {"hour": 1, "minute": 42}
